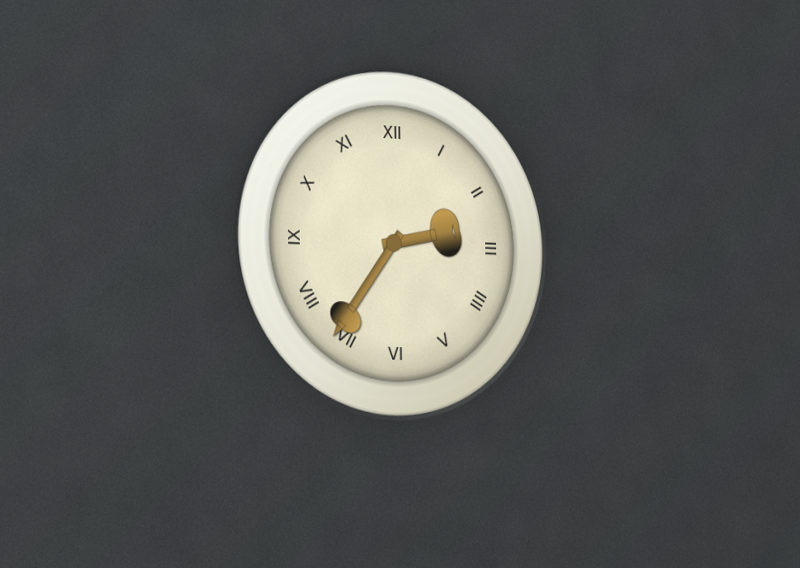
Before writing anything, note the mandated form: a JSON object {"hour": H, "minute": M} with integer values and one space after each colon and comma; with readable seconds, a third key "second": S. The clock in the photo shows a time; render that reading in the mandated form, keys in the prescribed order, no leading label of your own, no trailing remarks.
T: {"hour": 2, "minute": 36}
